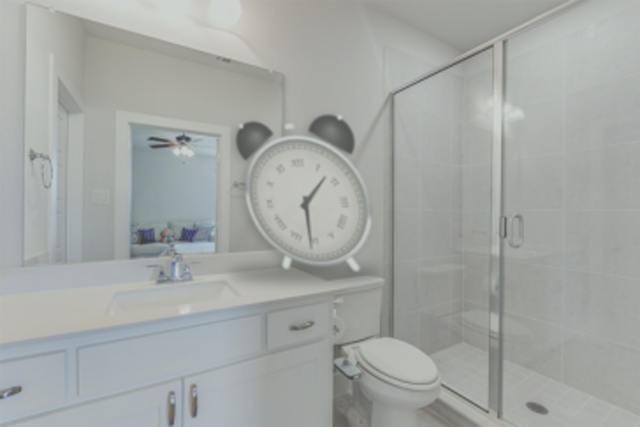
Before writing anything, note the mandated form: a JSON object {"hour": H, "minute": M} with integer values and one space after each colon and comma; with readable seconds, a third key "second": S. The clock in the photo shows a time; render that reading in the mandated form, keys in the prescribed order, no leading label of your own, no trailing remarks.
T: {"hour": 1, "minute": 31}
